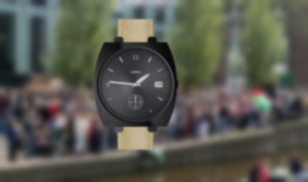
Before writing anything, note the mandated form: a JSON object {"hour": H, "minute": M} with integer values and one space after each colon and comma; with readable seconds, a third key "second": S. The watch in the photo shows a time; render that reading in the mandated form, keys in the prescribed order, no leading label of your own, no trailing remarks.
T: {"hour": 1, "minute": 46}
